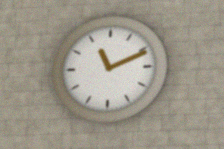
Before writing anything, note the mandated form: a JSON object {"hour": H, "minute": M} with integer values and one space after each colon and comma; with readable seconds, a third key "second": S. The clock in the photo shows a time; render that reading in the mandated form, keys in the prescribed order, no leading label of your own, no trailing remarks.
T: {"hour": 11, "minute": 11}
